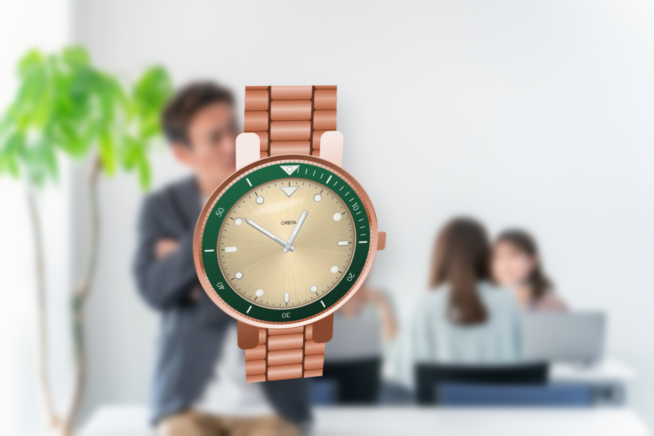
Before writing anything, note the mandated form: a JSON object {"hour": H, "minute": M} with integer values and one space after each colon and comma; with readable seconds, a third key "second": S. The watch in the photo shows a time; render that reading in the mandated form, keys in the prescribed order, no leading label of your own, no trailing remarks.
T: {"hour": 12, "minute": 51}
